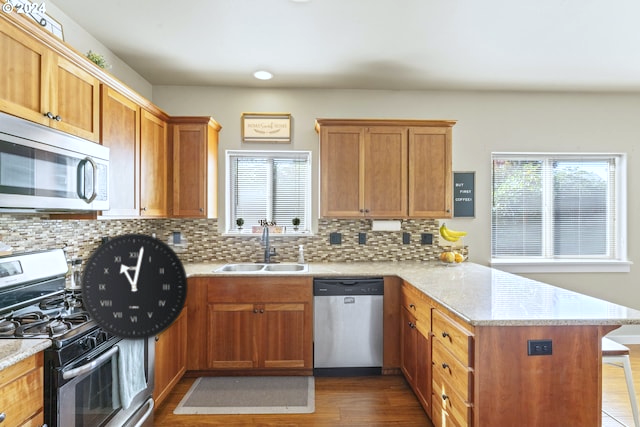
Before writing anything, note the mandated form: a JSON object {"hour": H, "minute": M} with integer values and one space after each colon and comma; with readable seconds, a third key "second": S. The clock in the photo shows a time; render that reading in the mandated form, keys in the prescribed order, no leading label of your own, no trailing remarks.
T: {"hour": 11, "minute": 2}
